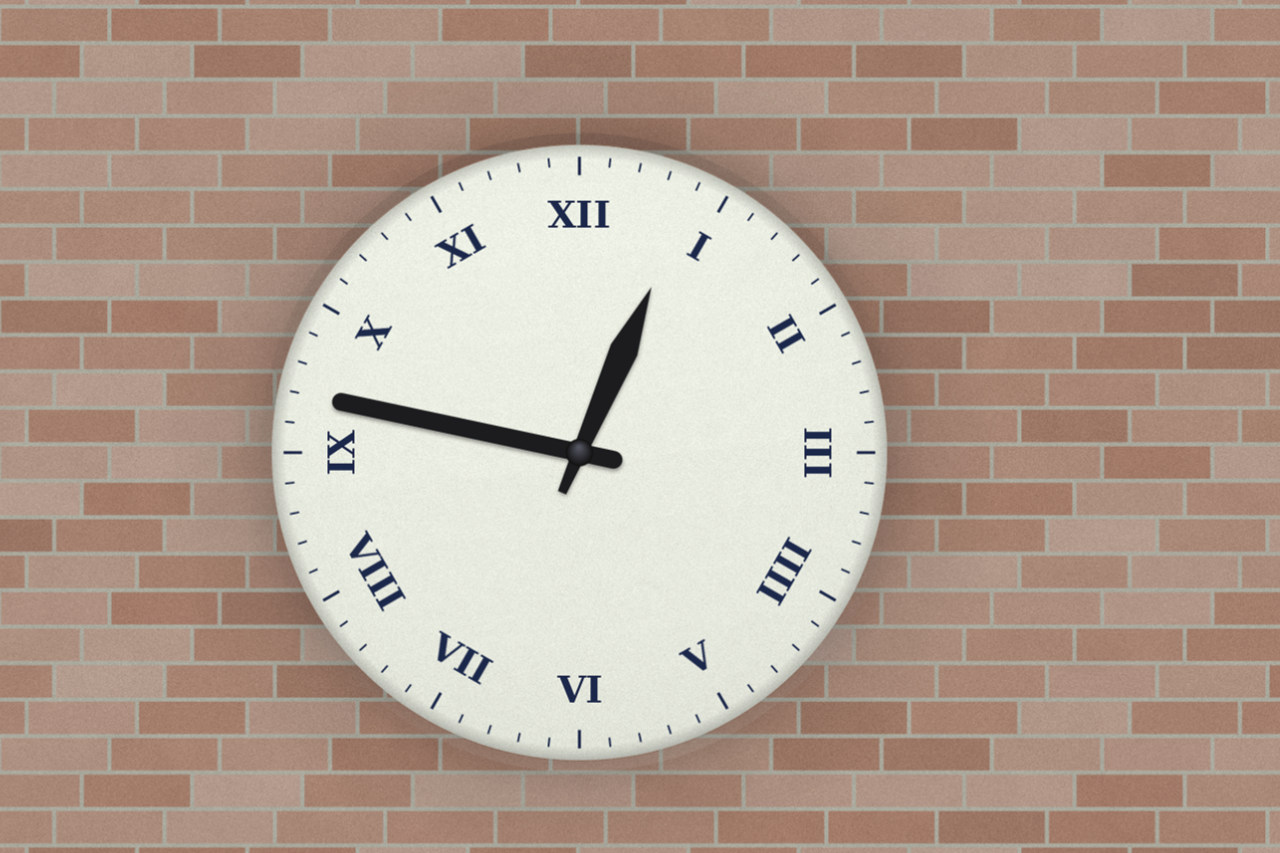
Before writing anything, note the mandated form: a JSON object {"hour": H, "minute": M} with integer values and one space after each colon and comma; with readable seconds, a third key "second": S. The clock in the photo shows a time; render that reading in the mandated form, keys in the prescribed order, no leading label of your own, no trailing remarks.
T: {"hour": 12, "minute": 47}
